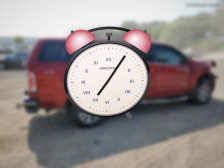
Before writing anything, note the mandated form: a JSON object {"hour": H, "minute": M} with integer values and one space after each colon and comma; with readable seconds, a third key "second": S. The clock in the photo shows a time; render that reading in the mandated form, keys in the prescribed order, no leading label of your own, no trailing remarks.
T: {"hour": 7, "minute": 5}
